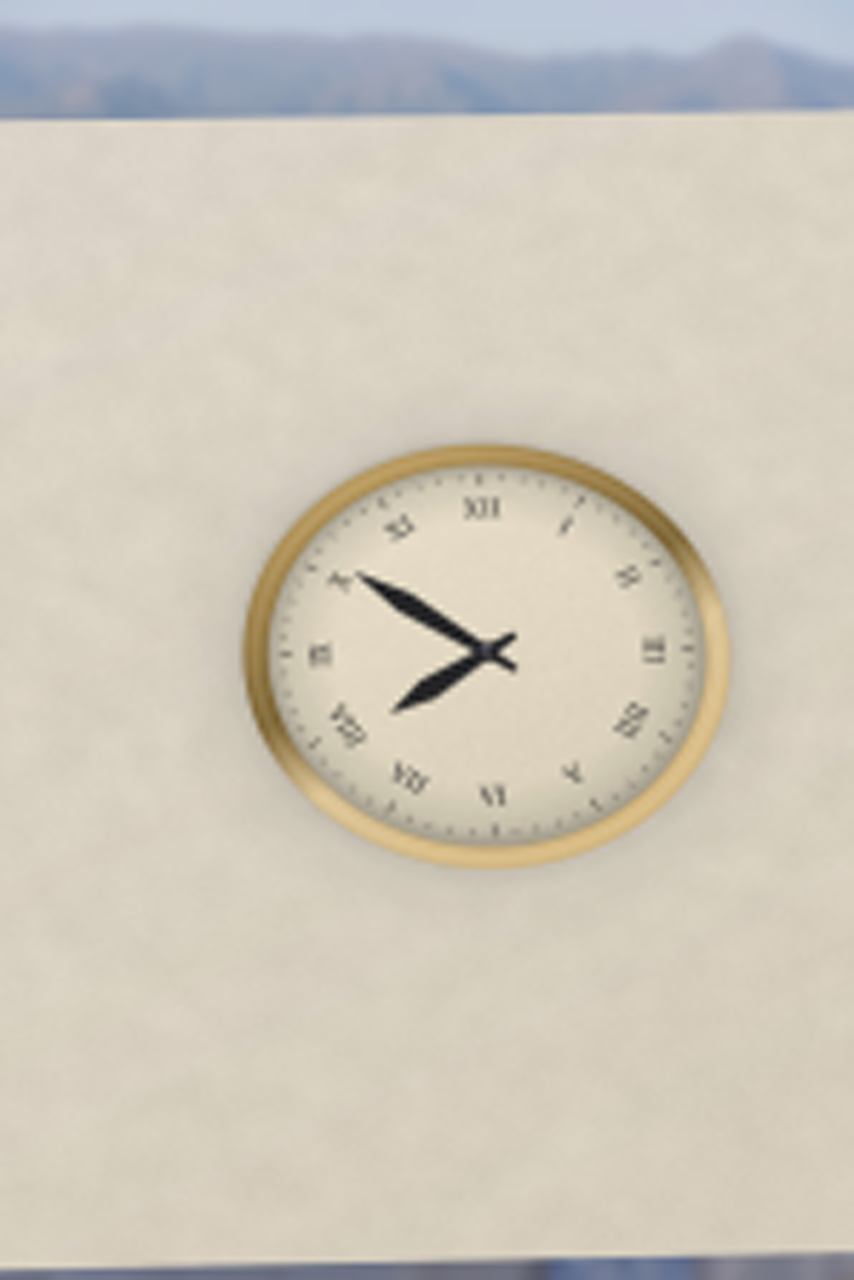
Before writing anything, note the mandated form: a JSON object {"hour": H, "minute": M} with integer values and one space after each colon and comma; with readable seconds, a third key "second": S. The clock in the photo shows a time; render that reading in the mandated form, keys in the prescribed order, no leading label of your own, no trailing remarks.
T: {"hour": 7, "minute": 51}
